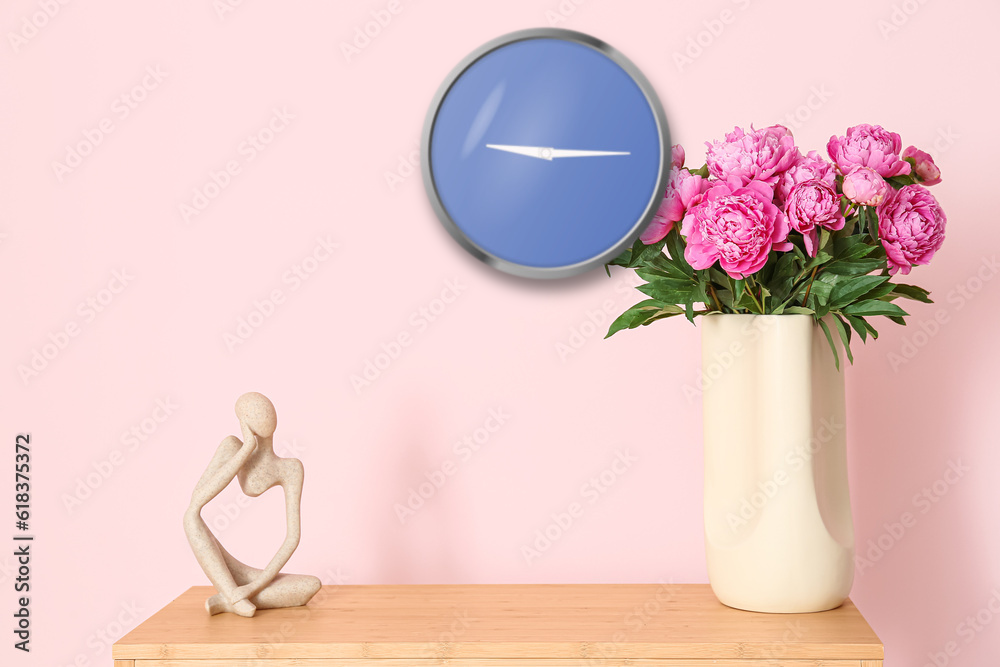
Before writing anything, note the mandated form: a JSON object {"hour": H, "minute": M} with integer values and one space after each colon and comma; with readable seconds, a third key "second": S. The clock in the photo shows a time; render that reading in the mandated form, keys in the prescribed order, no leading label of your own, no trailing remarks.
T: {"hour": 9, "minute": 15}
